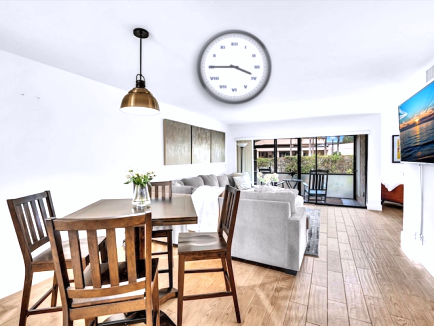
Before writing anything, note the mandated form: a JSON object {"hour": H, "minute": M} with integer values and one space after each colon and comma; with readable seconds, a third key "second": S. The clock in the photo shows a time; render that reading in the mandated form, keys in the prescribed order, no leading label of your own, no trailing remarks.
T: {"hour": 3, "minute": 45}
